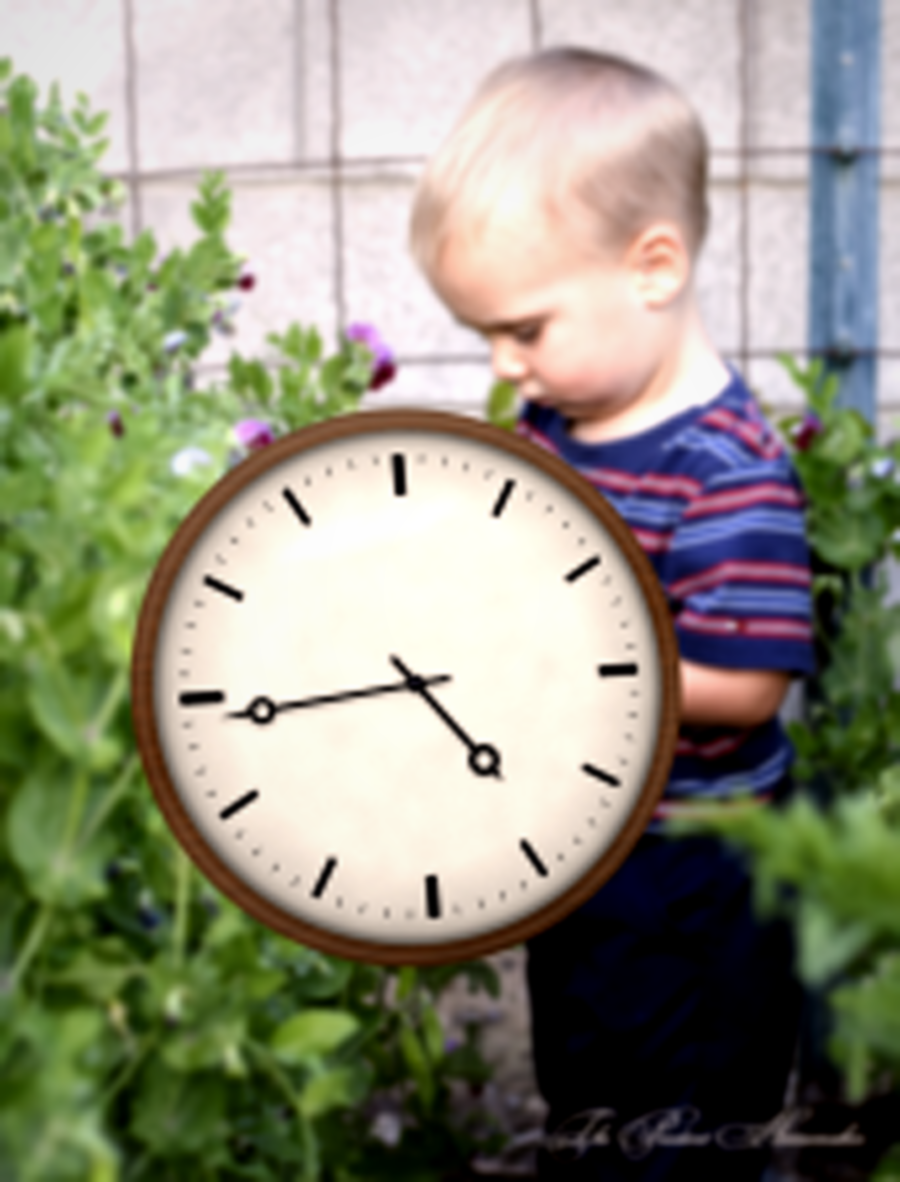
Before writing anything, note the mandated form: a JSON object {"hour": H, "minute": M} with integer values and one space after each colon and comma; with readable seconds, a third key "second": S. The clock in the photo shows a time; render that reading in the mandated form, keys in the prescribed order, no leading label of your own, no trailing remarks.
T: {"hour": 4, "minute": 44}
